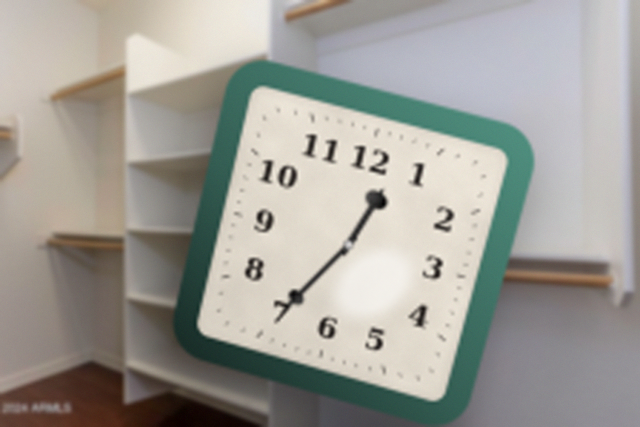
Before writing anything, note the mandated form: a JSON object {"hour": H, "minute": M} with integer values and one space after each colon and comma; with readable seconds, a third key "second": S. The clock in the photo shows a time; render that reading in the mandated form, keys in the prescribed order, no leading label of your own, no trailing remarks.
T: {"hour": 12, "minute": 35}
